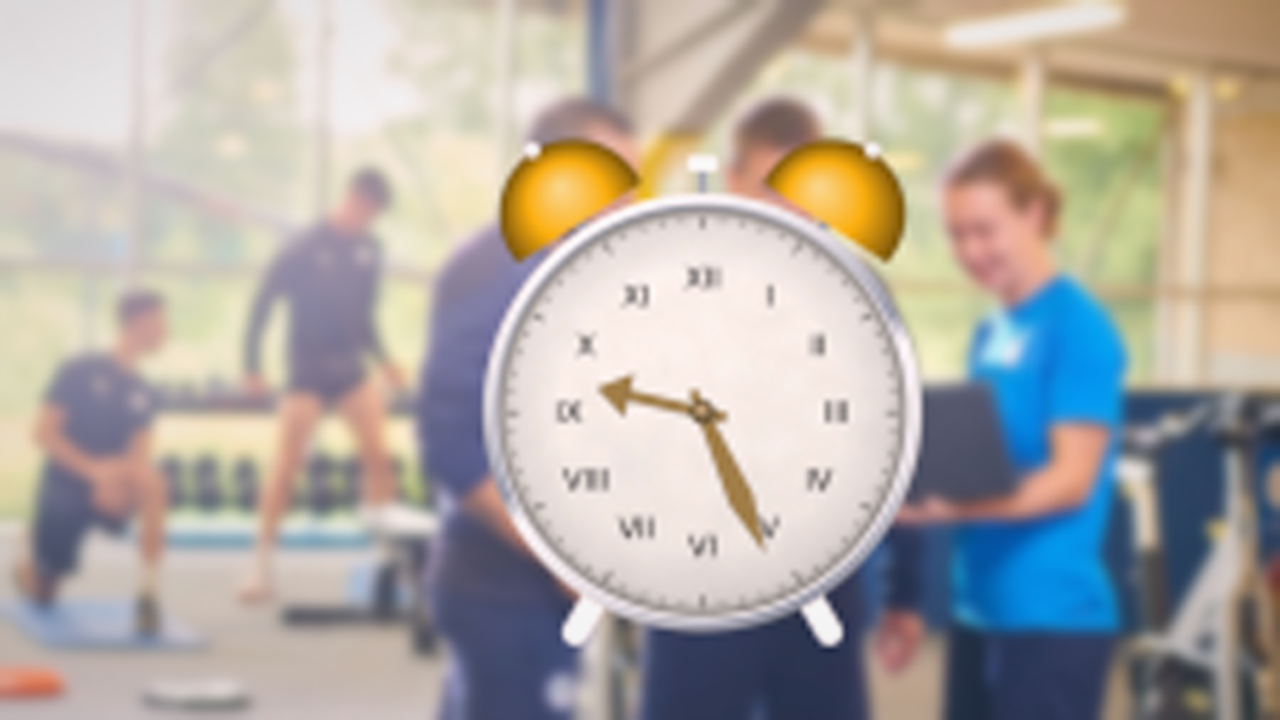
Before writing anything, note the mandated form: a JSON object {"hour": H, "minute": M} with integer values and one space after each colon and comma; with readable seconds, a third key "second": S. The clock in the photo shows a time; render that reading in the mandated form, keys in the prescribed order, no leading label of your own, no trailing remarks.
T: {"hour": 9, "minute": 26}
